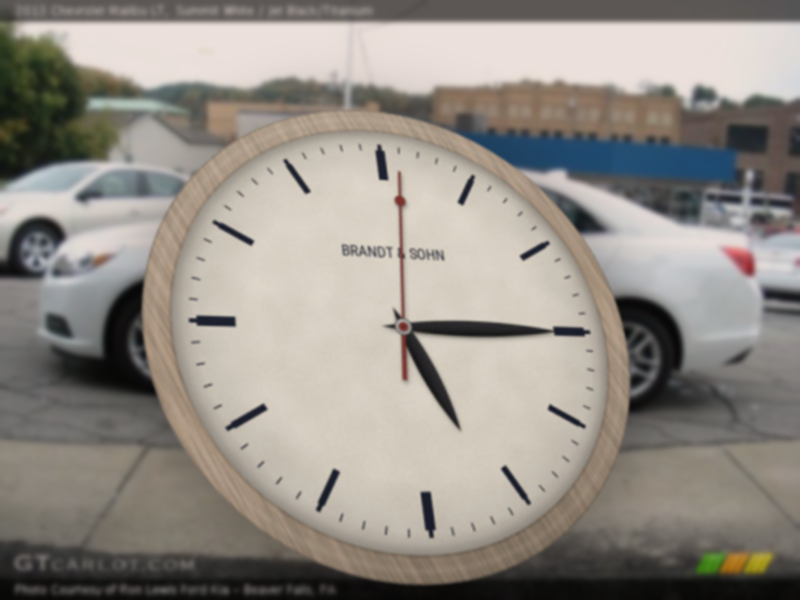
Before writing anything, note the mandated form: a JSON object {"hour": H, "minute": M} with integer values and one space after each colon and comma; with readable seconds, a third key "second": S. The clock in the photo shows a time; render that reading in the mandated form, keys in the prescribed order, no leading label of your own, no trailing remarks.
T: {"hour": 5, "minute": 15, "second": 1}
